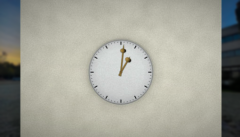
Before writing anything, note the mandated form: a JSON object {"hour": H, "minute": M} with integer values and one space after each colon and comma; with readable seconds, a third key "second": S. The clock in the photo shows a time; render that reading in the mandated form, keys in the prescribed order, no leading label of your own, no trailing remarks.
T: {"hour": 1, "minute": 1}
